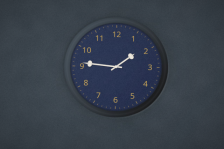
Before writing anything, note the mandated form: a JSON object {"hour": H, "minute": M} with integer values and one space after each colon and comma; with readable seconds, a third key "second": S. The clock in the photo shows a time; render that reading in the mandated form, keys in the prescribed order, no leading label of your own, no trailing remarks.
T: {"hour": 1, "minute": 46}
